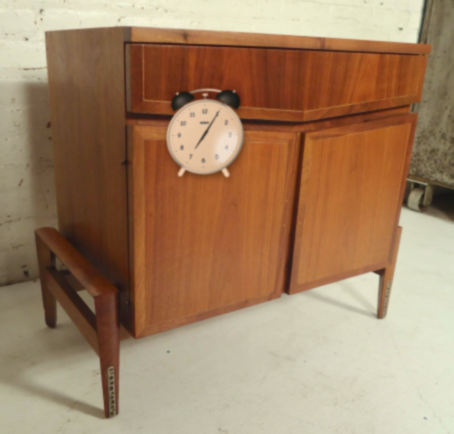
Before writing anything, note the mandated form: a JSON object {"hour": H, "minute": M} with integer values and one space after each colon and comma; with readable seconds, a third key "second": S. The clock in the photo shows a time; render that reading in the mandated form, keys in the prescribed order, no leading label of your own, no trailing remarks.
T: {"hour": 7, "minute": 5}
